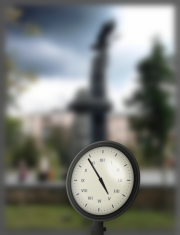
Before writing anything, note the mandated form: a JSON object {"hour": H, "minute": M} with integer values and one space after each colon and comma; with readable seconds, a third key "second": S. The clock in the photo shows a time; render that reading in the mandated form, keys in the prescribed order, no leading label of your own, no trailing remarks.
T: {"hour": 4, "minute": 54}
